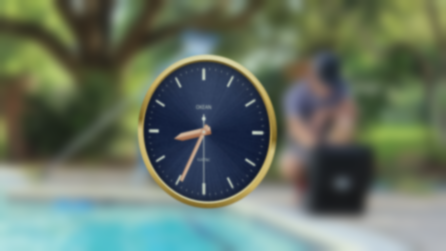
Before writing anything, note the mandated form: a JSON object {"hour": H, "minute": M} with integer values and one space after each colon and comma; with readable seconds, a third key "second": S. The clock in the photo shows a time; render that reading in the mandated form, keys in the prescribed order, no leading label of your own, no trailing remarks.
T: {"hour": 8, "minute": 34, "second": 30}
